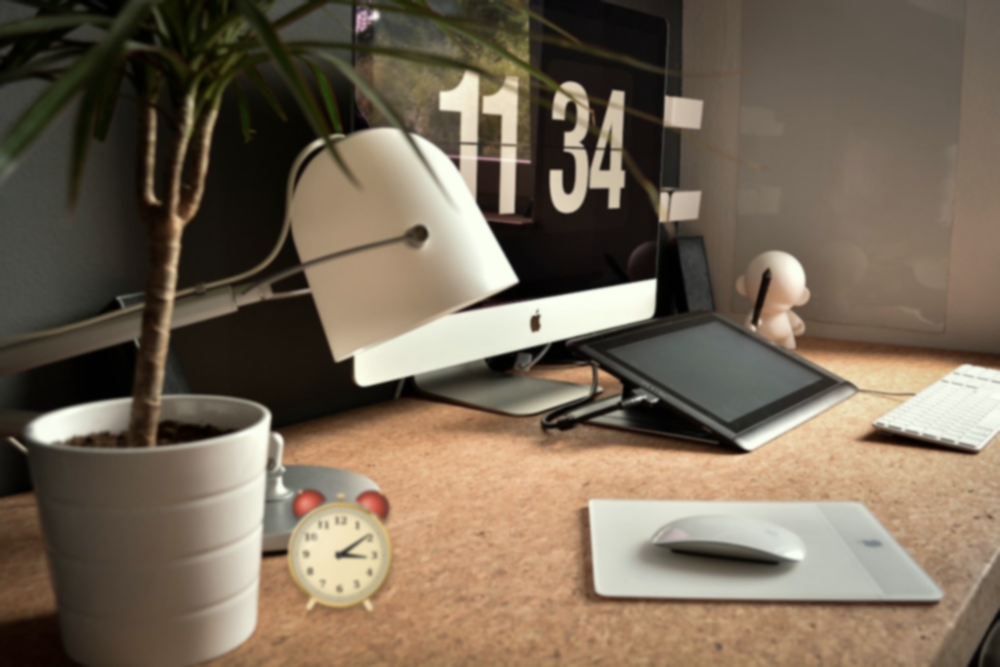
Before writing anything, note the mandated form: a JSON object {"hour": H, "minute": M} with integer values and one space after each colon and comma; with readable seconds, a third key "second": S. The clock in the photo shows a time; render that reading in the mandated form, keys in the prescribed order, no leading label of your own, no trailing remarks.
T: {"hour": 3, "minute": 9}
